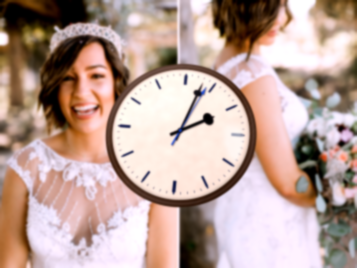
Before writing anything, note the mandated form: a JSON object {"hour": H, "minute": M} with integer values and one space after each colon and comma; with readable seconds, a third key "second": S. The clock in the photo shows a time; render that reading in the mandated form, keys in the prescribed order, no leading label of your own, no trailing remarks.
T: {"hour": 2, "minute": 3, "second": 4}
